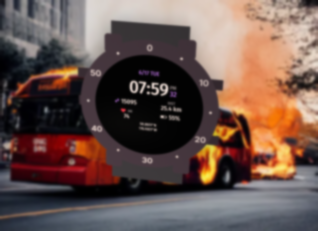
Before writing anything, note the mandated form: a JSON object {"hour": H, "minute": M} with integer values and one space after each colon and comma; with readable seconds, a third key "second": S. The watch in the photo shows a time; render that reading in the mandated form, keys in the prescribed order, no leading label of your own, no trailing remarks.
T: {"hour": 7, "minute": 59}
